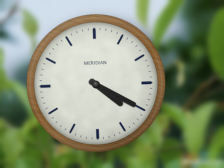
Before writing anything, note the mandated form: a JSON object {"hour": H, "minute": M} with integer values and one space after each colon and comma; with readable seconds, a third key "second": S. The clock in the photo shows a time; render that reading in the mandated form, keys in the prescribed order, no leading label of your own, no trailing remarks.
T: {"hour": 4, "minute": 20}
